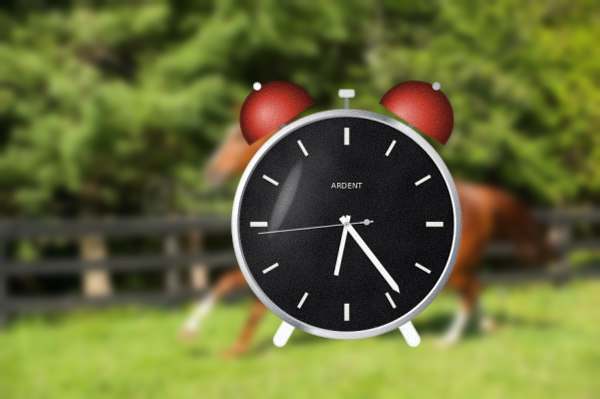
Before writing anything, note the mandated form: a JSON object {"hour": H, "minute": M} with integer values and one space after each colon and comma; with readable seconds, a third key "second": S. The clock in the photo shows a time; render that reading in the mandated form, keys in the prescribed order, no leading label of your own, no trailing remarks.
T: {"hour": 6, "minute": 23, "second": 44}
